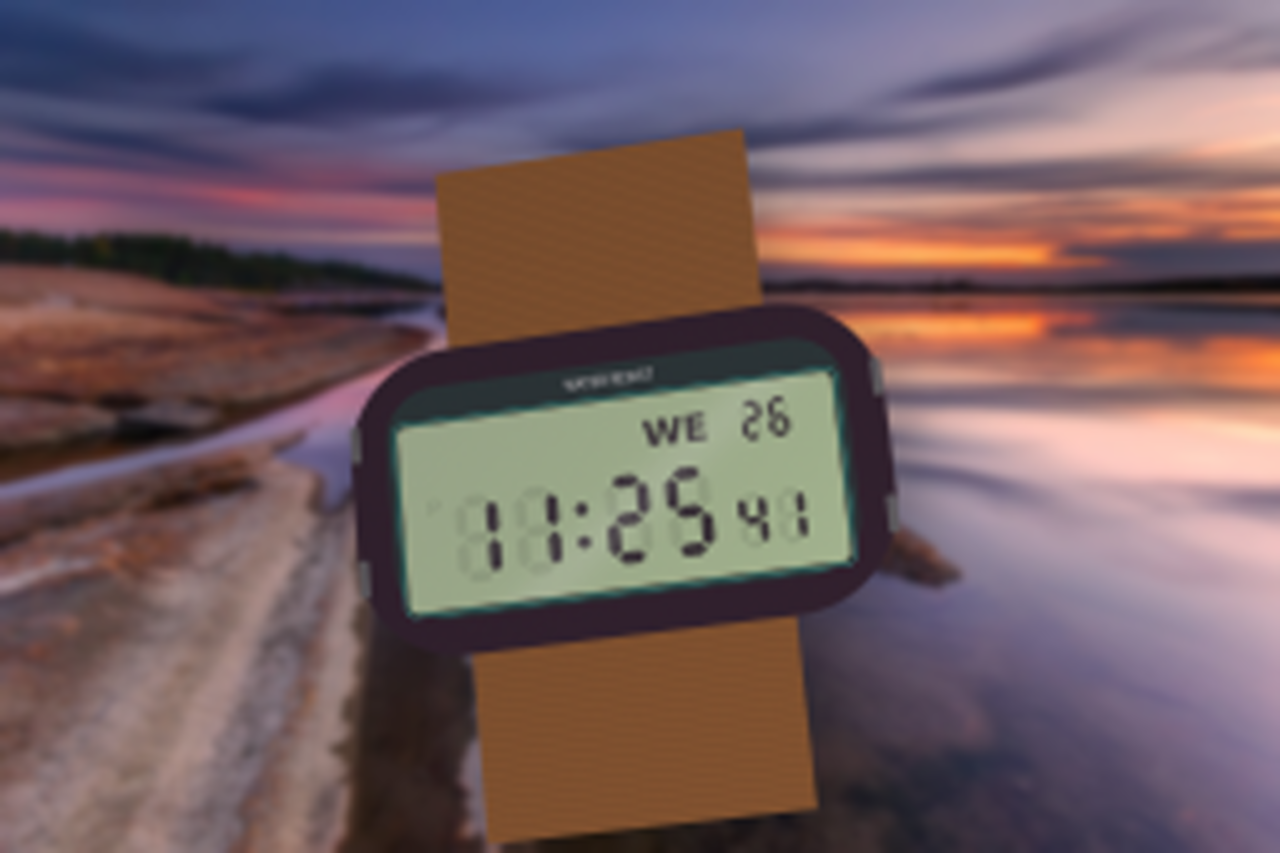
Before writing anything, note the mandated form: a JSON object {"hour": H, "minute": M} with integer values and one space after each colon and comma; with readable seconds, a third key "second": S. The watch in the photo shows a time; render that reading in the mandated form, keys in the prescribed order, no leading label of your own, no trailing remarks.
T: {"hour": 11, "minute": 25, "second": 41}
